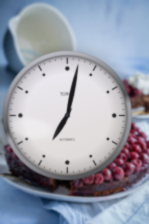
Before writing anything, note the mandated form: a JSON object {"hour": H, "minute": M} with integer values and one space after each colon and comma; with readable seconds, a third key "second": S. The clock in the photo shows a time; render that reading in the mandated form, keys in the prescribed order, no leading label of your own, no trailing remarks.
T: {"hour": 7, "minute": 2}
